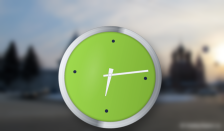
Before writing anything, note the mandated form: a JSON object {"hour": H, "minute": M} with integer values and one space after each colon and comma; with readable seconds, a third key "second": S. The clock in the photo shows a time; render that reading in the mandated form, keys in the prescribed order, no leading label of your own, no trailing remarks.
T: {"hour": 6, "minute": 13}
